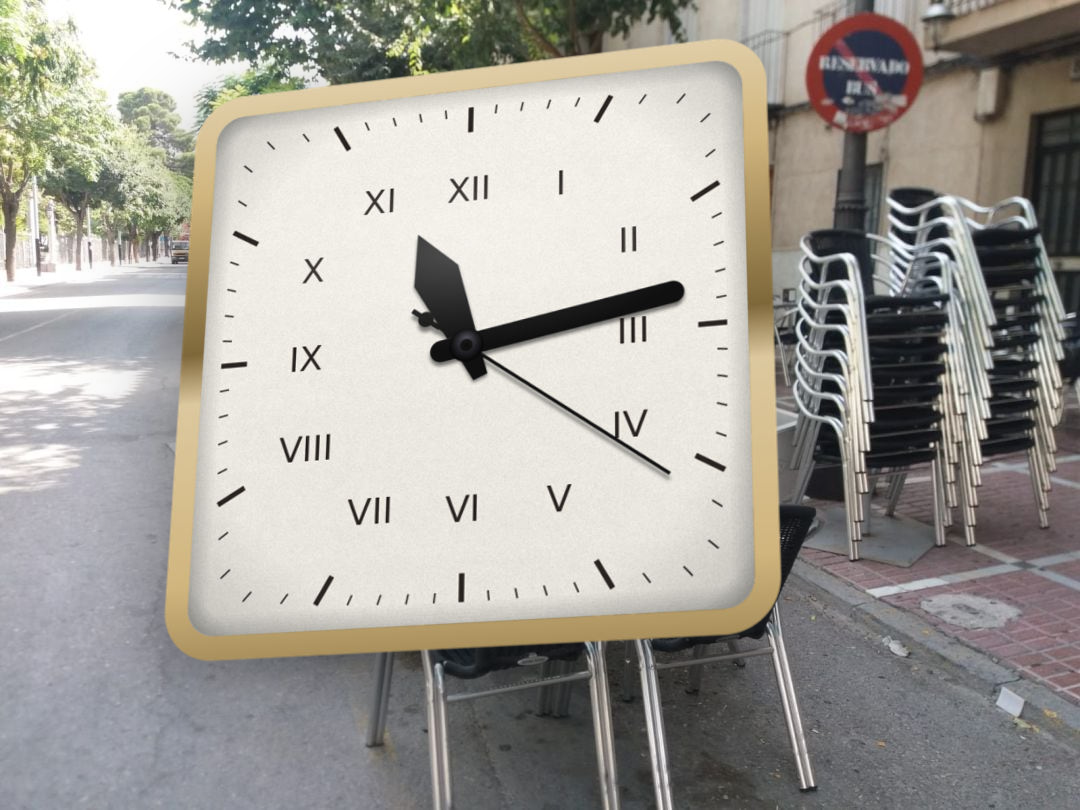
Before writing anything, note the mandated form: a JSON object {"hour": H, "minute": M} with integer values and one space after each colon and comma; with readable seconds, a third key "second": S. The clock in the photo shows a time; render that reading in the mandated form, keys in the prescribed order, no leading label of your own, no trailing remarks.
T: {"hour": 11, "minute": 13, "second": 21}
